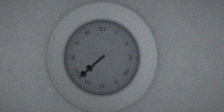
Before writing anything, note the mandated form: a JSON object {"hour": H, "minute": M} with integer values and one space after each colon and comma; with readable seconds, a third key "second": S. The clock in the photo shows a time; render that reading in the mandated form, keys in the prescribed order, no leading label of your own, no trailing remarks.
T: {"hour": 7, "minute": 38}
